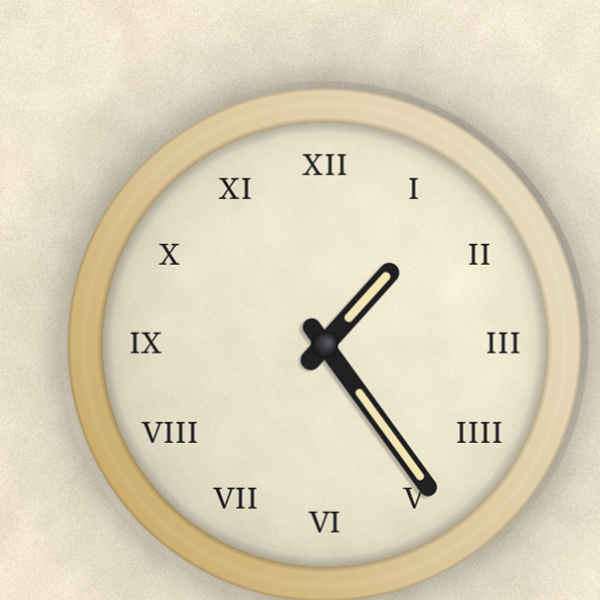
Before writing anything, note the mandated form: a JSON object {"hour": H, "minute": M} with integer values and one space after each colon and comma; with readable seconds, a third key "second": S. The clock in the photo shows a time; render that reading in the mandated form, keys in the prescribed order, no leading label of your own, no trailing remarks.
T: {"hour": 1, "minute": 24}
